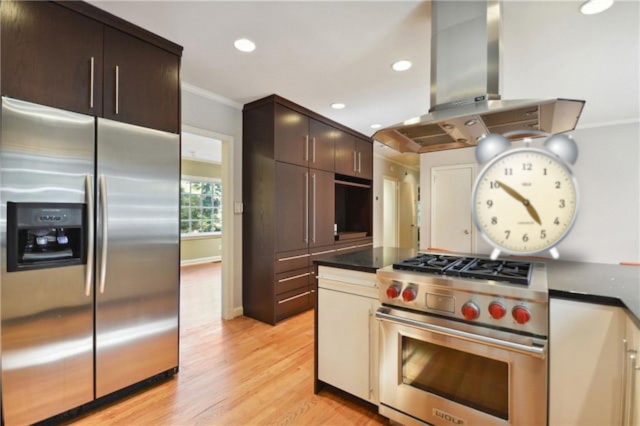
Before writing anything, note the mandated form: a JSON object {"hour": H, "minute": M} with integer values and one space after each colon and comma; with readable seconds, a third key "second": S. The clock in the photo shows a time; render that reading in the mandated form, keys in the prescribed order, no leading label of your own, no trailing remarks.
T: {"hour": 4, "minute": 51}
